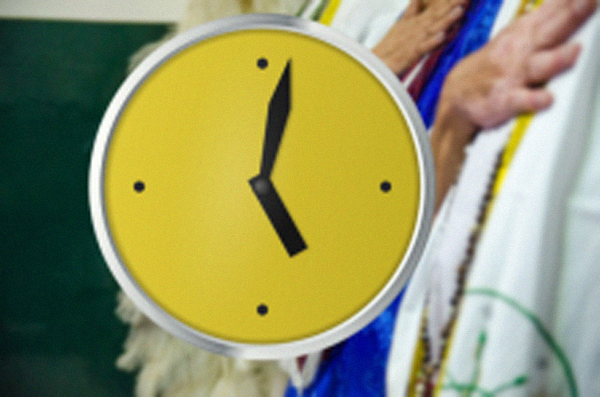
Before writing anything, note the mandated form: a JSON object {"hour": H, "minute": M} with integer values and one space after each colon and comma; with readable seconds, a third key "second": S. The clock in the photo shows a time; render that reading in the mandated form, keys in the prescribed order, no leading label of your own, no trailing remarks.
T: {"hour": 5, "minute": 2}
